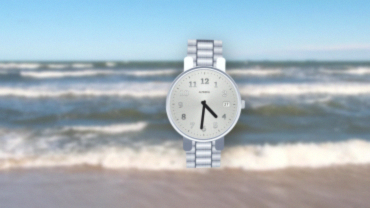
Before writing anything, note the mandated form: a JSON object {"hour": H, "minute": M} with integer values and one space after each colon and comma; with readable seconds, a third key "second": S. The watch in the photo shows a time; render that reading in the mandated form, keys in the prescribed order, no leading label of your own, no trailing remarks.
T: {"hour": 4, "minute": 31}
